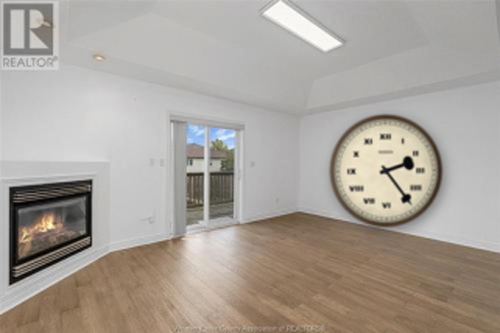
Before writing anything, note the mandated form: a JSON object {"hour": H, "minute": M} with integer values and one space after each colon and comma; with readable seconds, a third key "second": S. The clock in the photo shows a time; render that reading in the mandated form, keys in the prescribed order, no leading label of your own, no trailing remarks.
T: {"hour": 2, "minute": 24}
